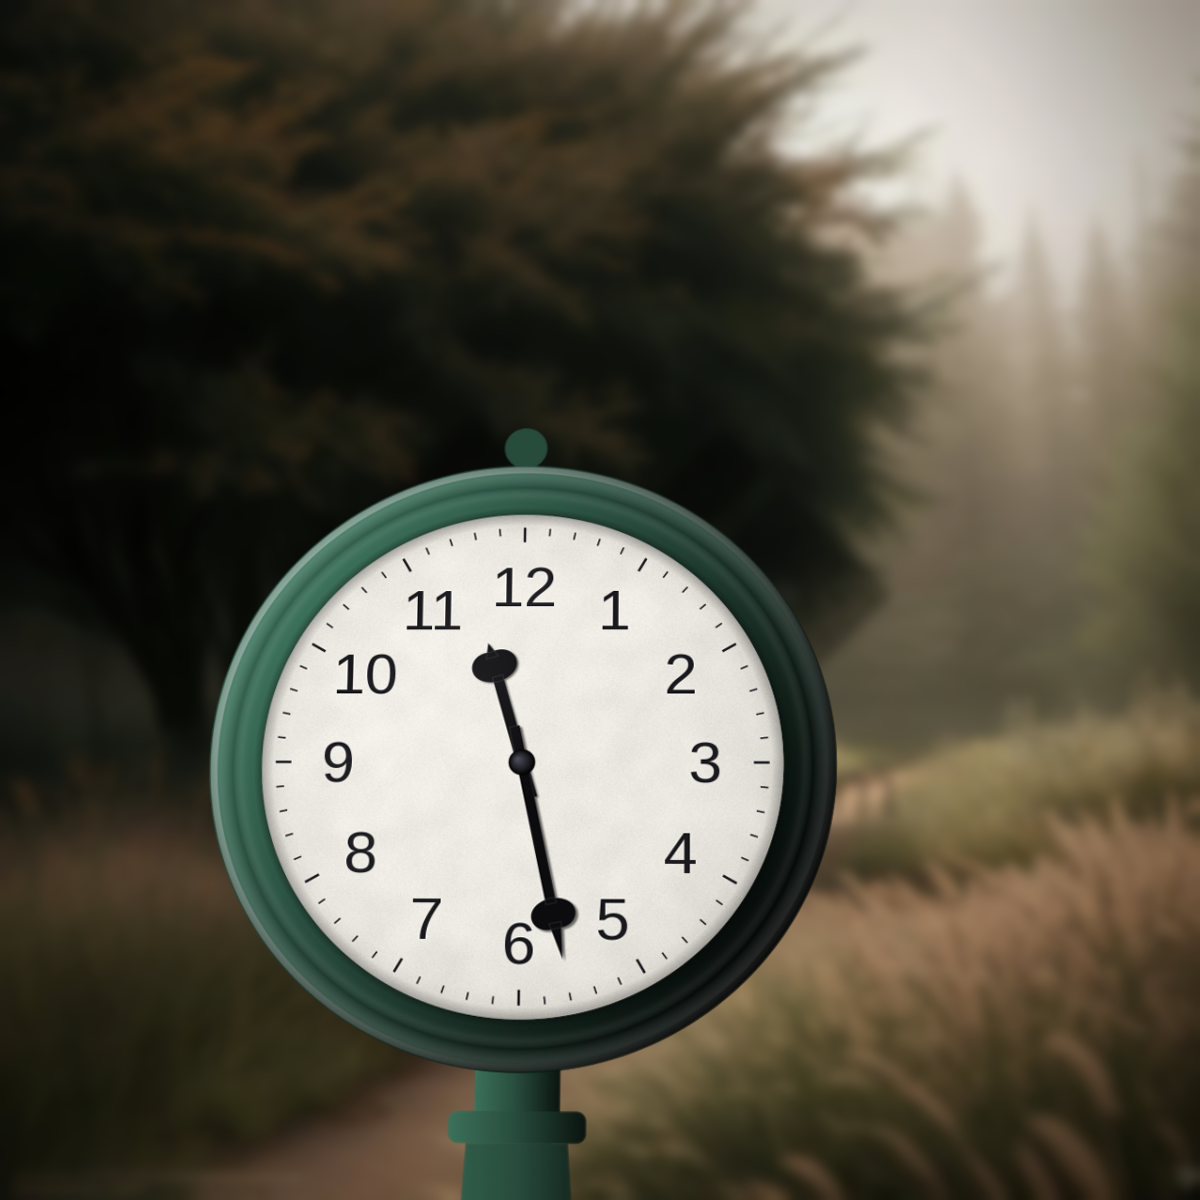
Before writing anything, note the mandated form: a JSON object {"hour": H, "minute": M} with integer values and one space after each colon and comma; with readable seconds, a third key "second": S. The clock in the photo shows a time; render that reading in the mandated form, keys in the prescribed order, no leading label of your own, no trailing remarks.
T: {"hour": 11, "minute": 28}
